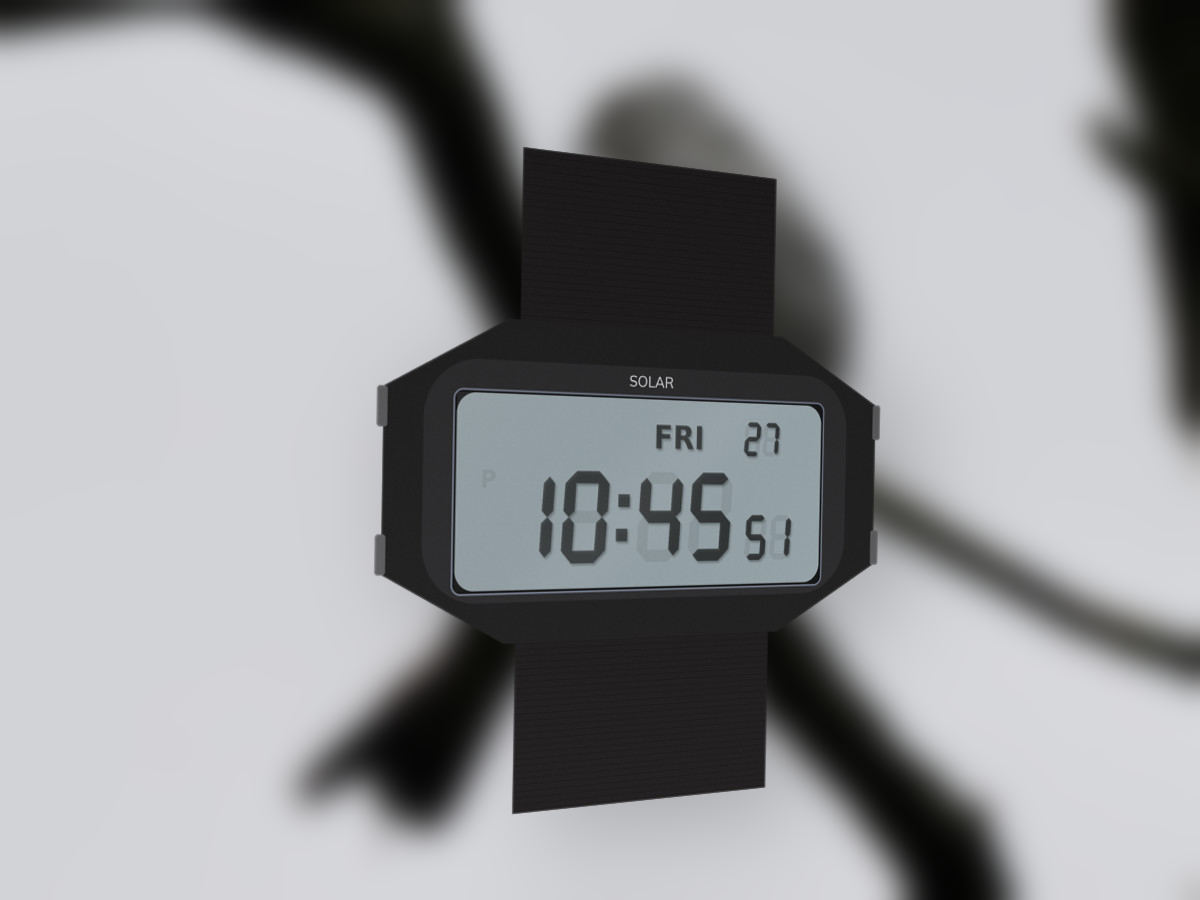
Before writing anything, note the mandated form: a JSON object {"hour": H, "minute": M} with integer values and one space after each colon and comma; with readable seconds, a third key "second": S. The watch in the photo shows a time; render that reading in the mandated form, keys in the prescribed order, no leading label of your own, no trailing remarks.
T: {"hour": 10, "minute": 45, "second": 51}
